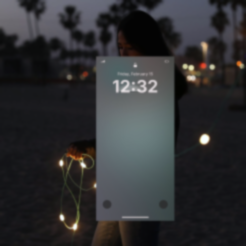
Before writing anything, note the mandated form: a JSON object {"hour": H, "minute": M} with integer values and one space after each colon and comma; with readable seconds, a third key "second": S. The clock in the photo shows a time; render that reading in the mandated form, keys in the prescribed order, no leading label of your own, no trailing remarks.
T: {"hour": 12, "minute": 32}
